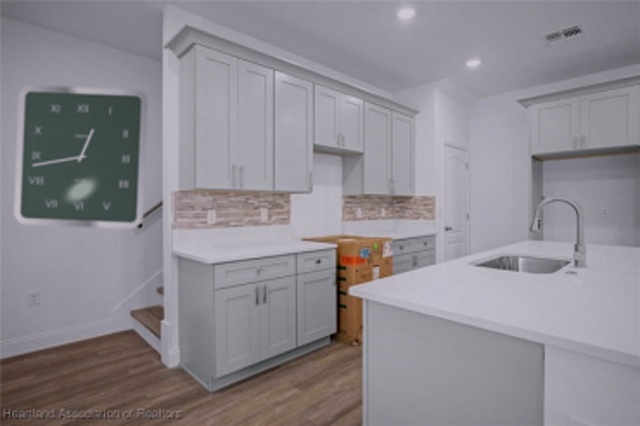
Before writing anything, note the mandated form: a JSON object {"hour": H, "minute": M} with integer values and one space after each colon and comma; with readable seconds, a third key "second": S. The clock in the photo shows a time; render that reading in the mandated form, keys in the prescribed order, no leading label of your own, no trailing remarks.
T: {"hour": 12, "minute": 43}
